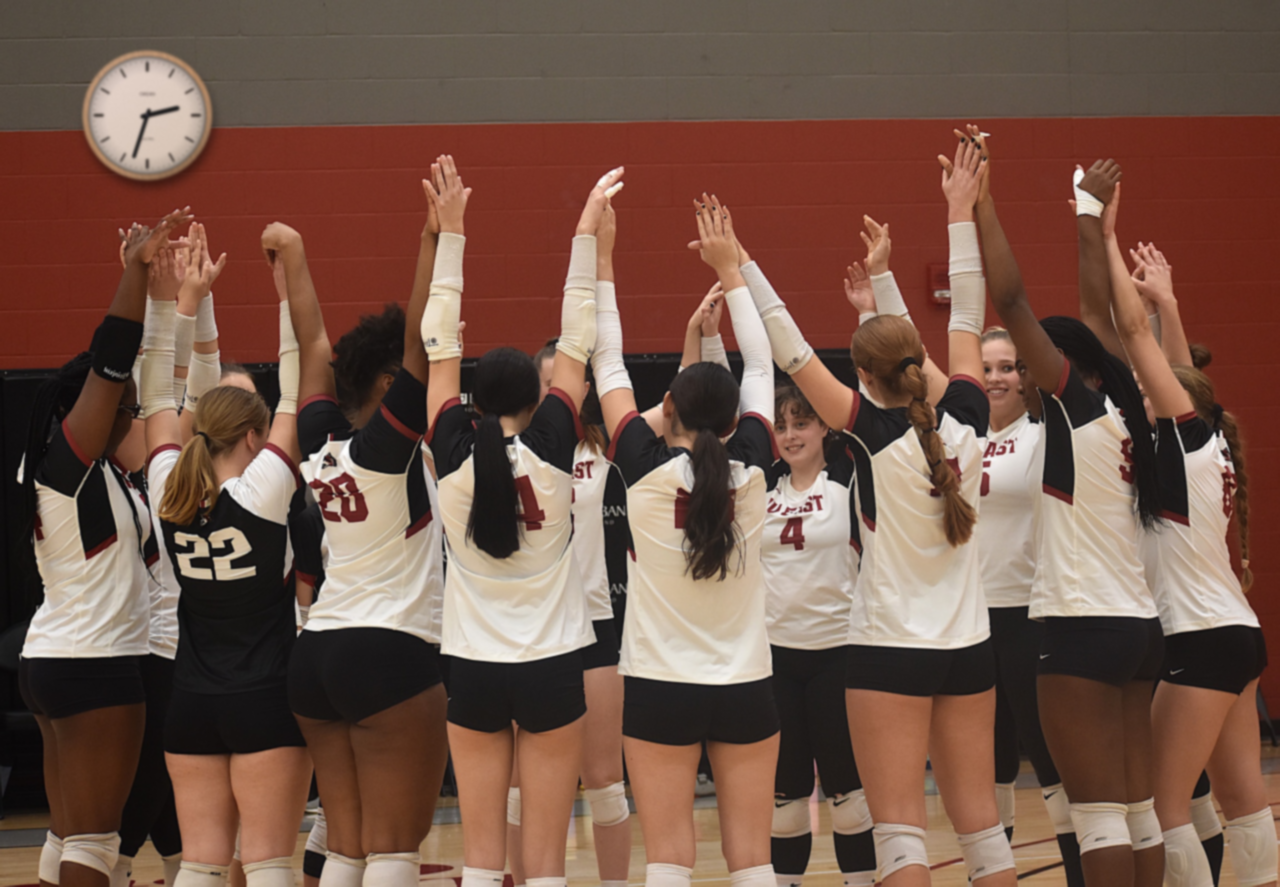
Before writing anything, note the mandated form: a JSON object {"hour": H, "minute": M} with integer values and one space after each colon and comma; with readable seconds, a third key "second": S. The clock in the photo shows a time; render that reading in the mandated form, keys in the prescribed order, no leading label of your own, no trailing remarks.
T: {"hour": 2, "minute": 33}
